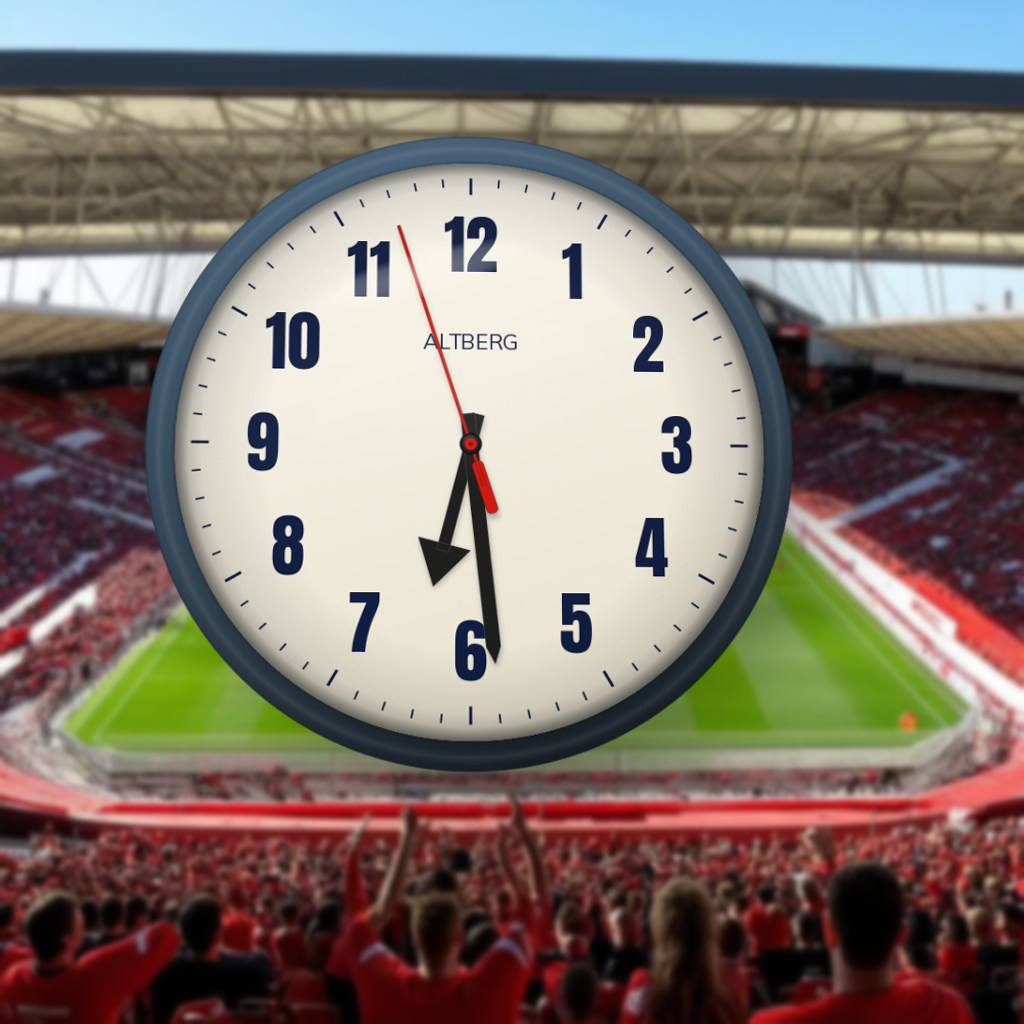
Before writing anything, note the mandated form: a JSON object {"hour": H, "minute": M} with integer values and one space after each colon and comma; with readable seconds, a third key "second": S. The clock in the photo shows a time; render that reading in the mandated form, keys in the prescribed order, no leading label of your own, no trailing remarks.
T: {"hour": 6, "minute": 28, "second": 57}
